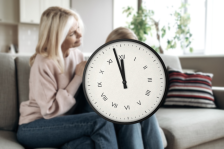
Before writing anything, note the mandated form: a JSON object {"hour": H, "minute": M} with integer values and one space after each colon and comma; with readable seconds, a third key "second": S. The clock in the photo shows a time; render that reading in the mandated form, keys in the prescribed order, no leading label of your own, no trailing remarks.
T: {"hour": 11, "minute": 58}
